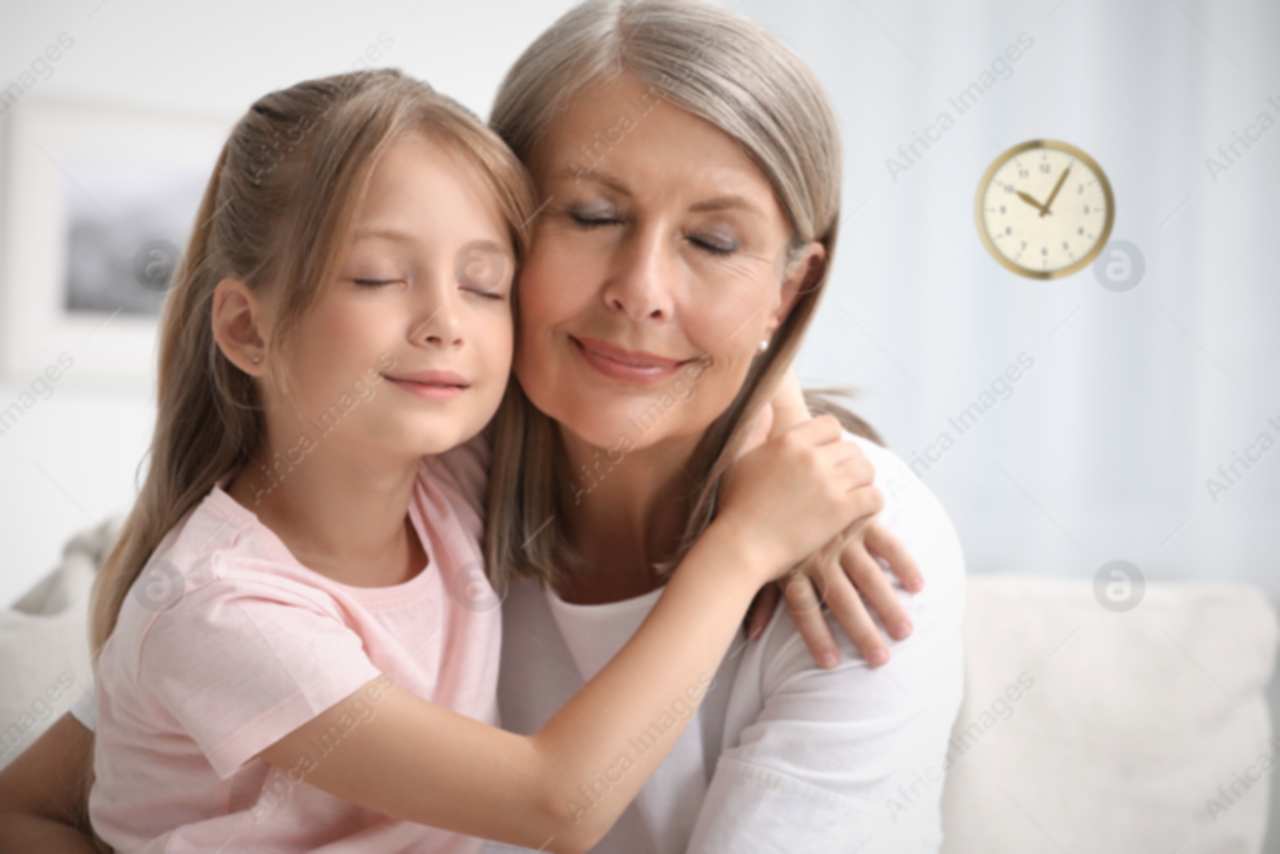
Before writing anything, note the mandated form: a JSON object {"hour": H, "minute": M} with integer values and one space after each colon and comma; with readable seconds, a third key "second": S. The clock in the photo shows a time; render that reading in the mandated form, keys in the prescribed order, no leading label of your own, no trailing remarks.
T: {"hour": 10, "minute": 5}
